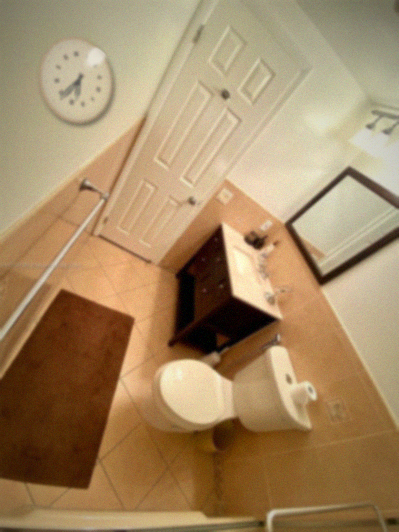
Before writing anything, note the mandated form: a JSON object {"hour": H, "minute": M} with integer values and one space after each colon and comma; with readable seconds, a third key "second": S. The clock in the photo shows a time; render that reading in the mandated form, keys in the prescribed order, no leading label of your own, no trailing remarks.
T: {"hour": 6, "minute": 39}
